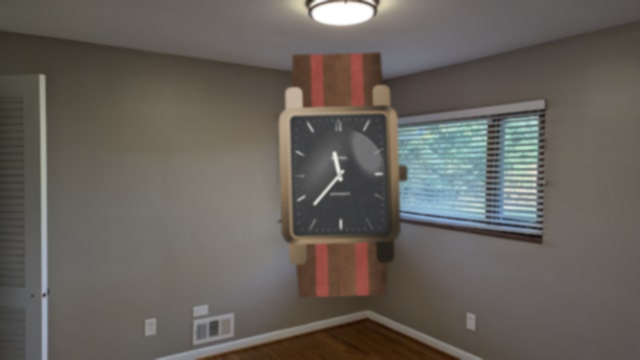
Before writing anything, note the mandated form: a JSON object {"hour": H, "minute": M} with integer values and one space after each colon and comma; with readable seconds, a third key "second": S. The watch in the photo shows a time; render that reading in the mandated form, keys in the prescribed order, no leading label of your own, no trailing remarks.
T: {"hour": 11, "minute": 37}
